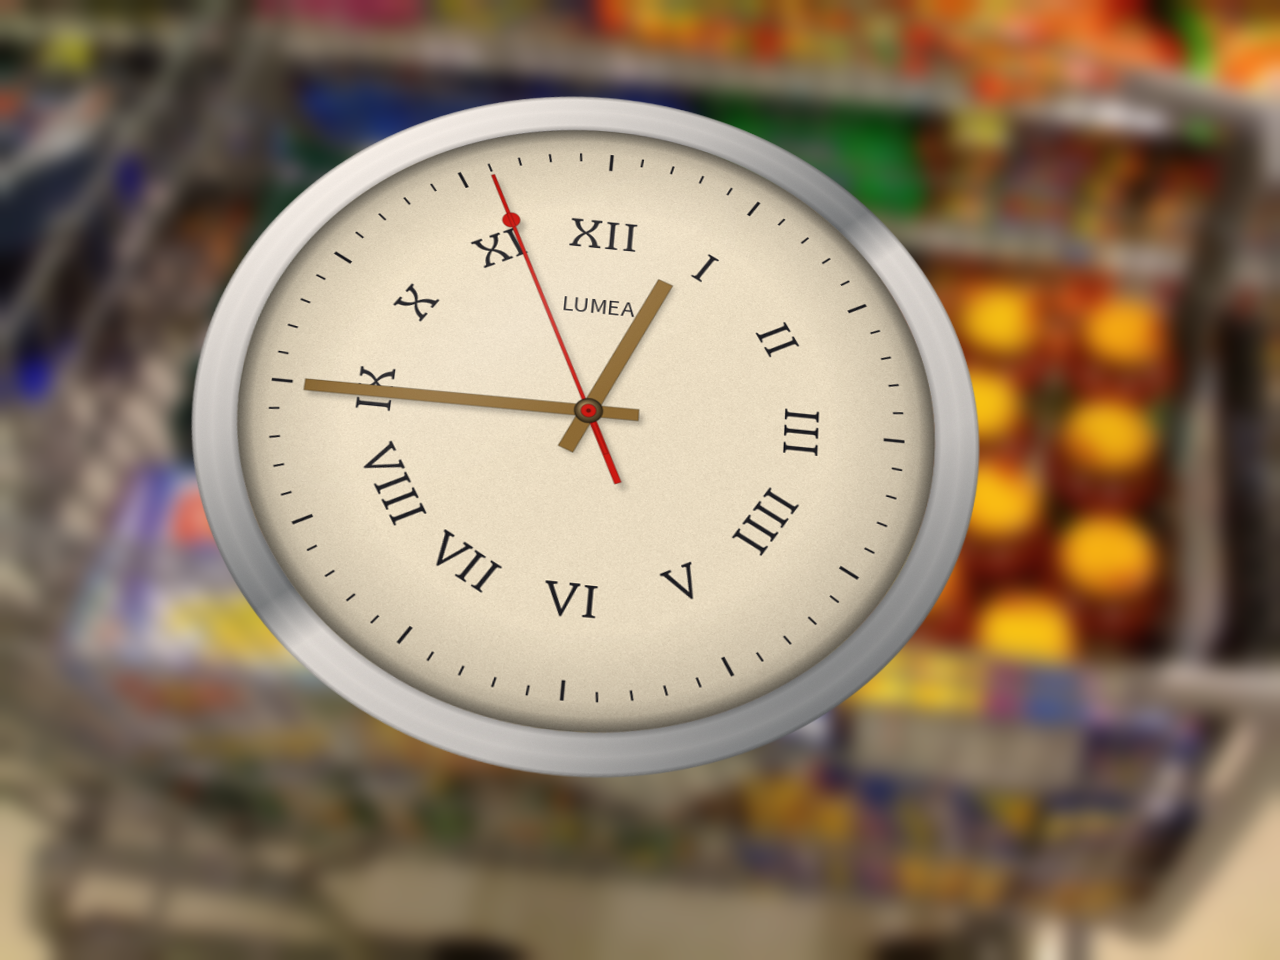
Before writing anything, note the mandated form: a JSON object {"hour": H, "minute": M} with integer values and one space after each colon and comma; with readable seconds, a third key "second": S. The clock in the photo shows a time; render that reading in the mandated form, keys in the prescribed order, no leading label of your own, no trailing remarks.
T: {"hour": 12, "minute": 44, "second": 56}
